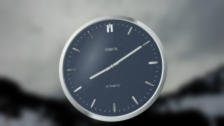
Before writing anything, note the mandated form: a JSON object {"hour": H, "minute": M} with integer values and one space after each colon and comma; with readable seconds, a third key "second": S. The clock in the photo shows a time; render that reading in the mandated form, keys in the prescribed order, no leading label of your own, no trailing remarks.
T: {"hour": 8, "minute": 10}
